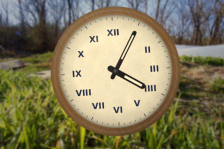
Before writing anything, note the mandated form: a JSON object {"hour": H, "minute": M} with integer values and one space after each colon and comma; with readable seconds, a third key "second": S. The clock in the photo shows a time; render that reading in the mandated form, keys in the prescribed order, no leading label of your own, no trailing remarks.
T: {"hour": 4, "minute": 5}
